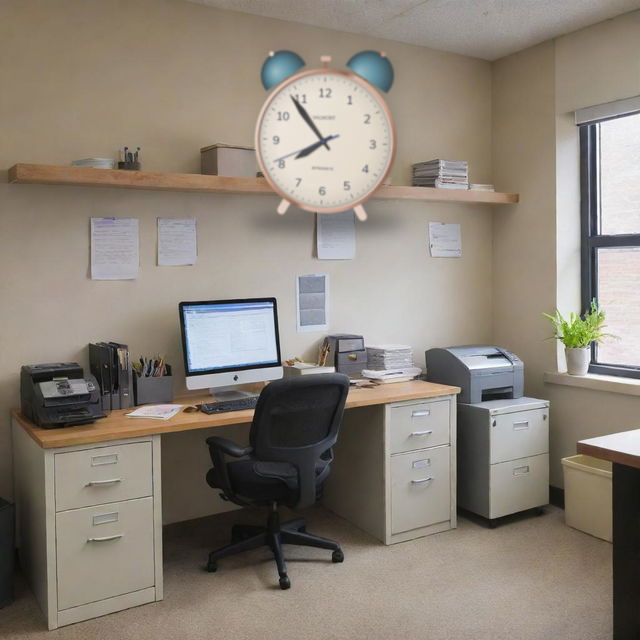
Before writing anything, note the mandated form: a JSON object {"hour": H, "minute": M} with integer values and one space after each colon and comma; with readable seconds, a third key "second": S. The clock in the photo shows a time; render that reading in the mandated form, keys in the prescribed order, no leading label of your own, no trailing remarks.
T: {"hour": 7, "minute": 53, "second": 41}
